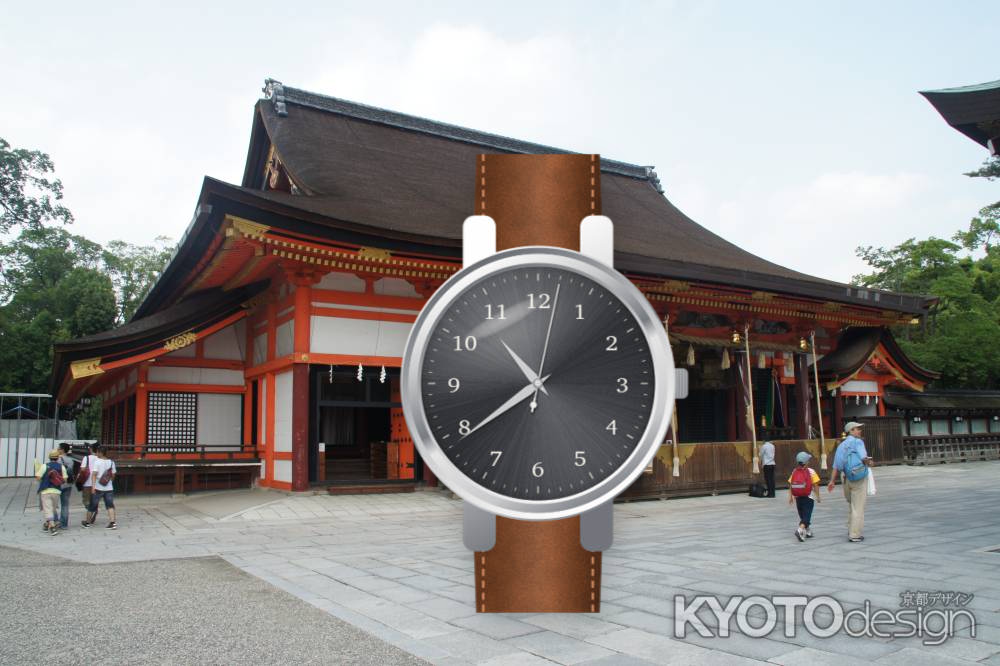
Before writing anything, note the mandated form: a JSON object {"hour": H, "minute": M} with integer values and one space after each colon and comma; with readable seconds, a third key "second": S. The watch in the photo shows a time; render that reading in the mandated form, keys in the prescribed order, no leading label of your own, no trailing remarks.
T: {"hour": 10, "minute": 39, "second": 2}
